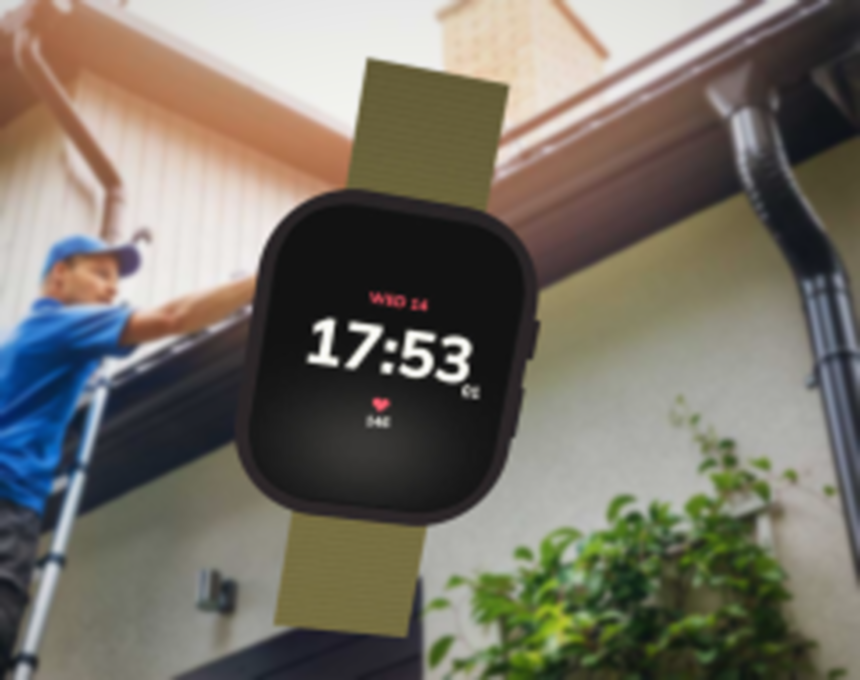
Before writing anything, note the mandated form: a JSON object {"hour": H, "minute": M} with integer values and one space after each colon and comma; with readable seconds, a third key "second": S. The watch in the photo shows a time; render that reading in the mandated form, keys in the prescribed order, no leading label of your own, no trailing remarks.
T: {"hour": 17, "minute": 53}
